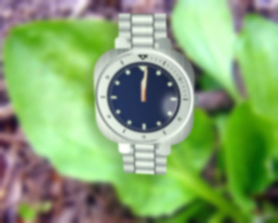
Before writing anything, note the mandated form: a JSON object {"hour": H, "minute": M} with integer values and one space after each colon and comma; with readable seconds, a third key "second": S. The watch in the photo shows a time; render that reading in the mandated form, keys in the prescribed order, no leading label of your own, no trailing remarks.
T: {"hour": 12, "minute": 1}
